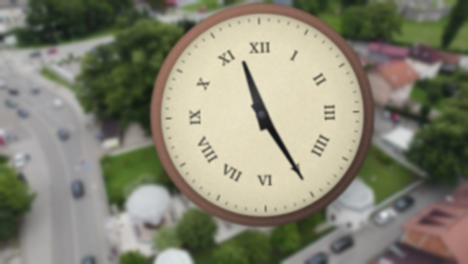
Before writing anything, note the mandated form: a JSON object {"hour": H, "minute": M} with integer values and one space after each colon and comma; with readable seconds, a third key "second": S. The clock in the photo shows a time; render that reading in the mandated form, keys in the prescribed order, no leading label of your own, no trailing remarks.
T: {"hour": 11, "minute": 25}
